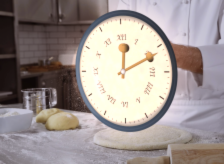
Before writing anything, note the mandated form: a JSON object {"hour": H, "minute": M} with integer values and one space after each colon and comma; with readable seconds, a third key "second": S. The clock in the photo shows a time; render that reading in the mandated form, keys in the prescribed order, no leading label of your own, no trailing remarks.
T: {"hour": 12, "minute": 11}
